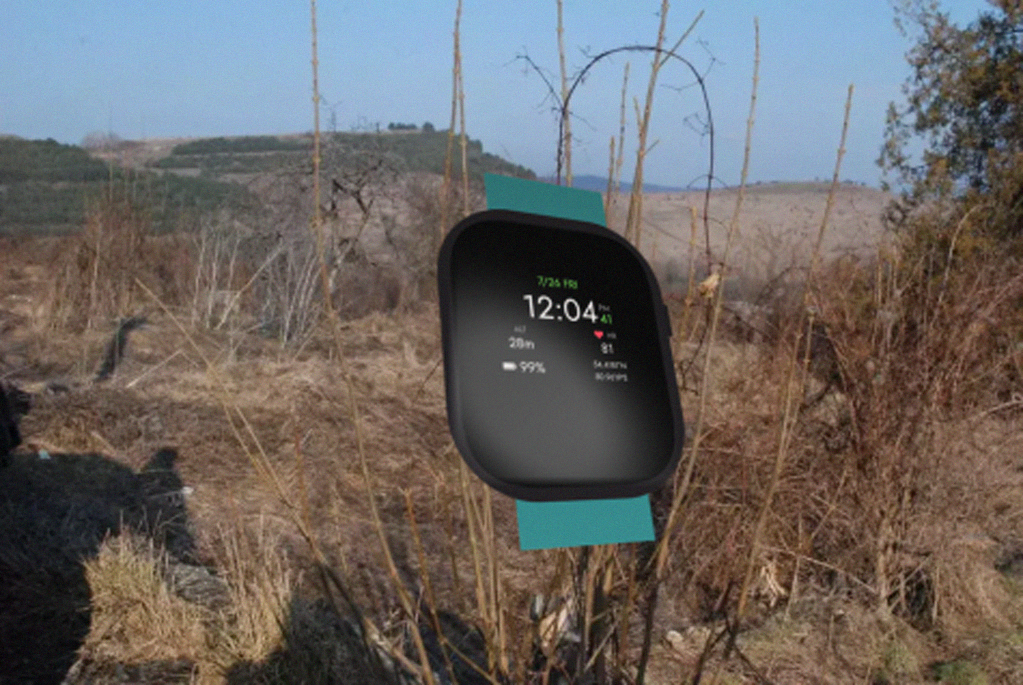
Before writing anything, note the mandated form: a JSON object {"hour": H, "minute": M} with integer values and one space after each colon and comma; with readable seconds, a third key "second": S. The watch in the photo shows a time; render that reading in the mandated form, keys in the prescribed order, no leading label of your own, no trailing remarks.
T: {"hour": 12, "minute": 4}
